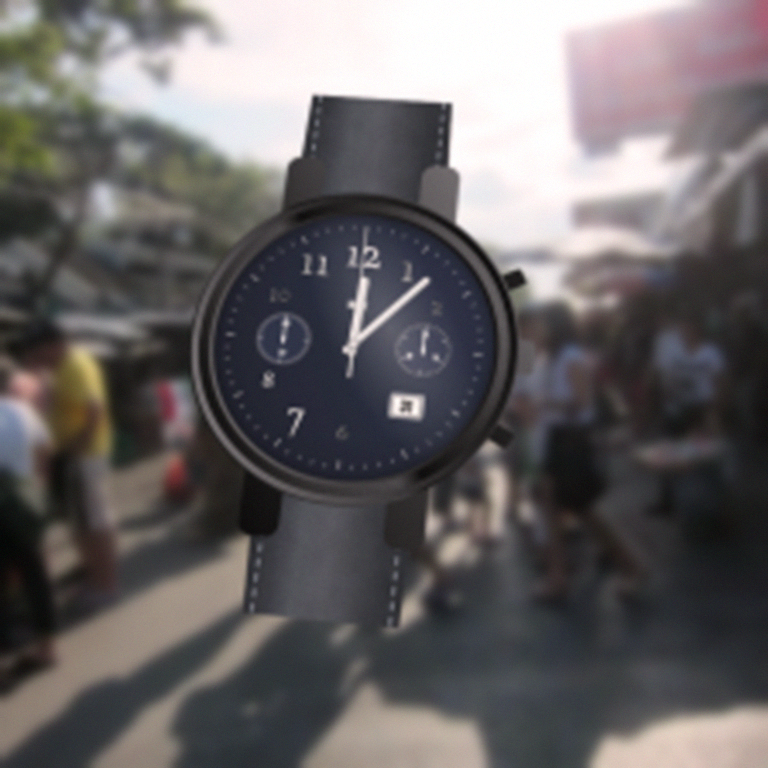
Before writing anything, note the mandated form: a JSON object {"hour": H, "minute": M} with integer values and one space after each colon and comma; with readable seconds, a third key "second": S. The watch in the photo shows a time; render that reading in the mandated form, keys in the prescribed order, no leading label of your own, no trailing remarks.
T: {"hour": 12, "minute": 7}
